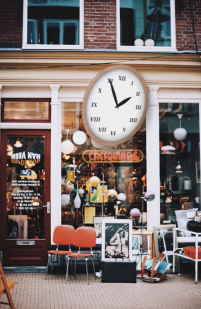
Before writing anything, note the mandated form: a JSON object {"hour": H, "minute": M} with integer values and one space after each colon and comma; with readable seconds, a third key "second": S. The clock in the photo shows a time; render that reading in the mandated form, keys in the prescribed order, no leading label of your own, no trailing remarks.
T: {"hour": 1, "minute": 55}
